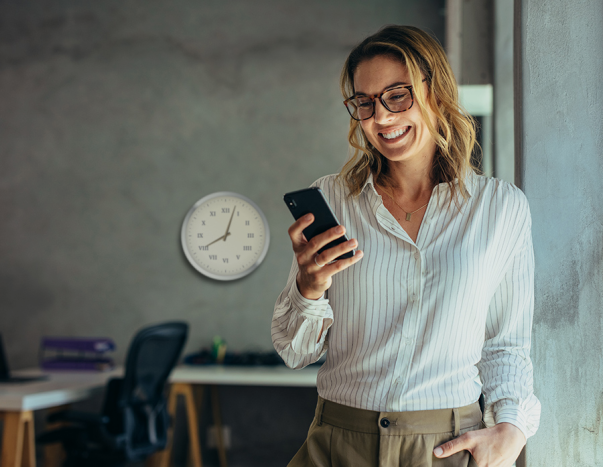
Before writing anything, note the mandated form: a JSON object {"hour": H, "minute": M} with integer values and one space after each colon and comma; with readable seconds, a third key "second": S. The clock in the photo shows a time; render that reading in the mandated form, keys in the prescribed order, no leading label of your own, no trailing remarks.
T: {"hour": 8, "minute": 3}
